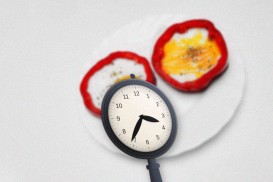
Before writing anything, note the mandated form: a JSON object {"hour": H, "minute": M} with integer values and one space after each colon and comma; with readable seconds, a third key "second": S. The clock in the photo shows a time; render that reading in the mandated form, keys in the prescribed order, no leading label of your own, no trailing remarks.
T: {"hour": 3, "minute": 36}
